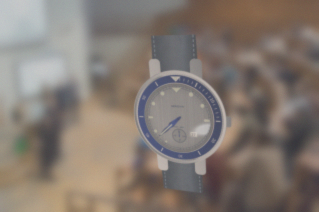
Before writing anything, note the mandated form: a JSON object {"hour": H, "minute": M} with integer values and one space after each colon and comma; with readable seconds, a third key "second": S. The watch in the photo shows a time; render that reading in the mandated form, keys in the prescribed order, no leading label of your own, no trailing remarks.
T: {"hour": 7, "minute": 38}
